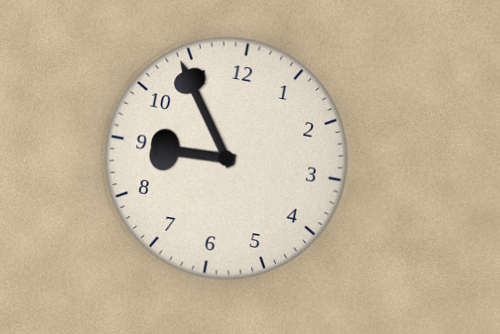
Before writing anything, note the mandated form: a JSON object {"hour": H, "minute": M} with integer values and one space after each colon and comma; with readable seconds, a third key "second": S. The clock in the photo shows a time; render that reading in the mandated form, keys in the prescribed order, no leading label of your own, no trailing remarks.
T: {"hour": 8, "minute": 54}
